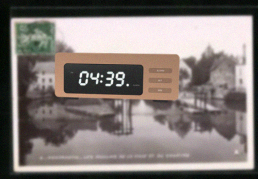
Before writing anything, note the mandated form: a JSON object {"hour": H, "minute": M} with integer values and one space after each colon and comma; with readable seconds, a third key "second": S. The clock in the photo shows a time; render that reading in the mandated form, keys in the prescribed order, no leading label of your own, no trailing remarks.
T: {"hour": 4, "minute": 39}
